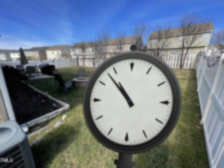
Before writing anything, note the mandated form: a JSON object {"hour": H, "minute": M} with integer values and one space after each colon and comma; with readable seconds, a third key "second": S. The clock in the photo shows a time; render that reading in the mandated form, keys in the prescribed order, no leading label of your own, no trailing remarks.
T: {"hour": 10, "minute": 53}
